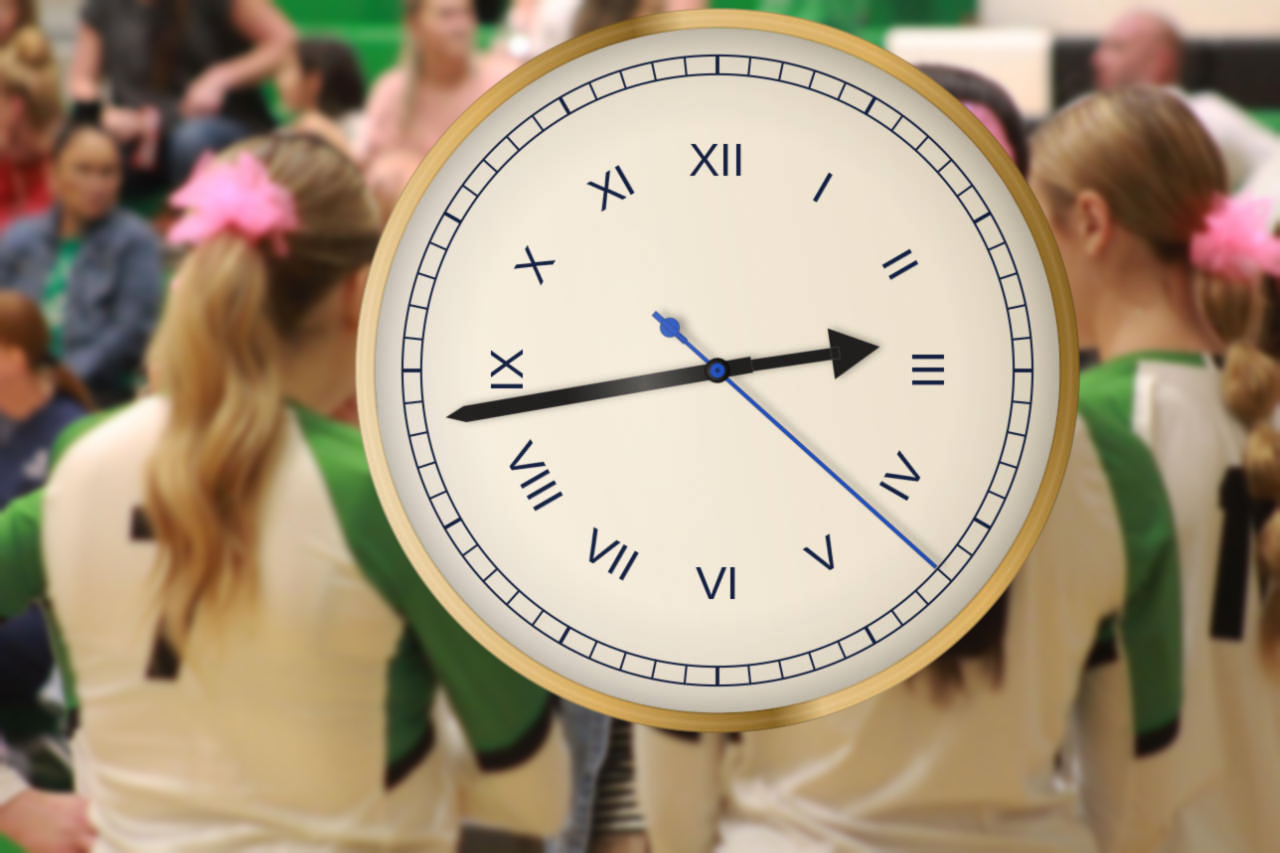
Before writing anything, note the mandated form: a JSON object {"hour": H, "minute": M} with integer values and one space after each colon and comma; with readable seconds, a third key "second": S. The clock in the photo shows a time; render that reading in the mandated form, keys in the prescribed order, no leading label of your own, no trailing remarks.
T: {"hour": 2, "minute": 43, "second": 22}
